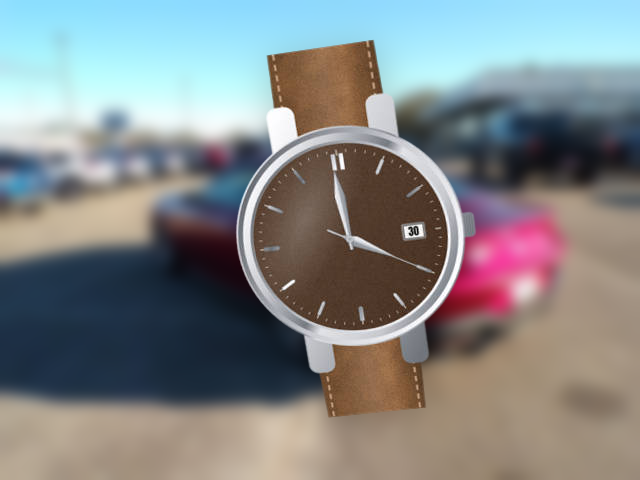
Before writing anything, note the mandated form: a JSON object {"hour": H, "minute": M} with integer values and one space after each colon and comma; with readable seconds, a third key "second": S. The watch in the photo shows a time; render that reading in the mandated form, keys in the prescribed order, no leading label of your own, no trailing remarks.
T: {"hour": 3, "minute": 59, "second": 20}
